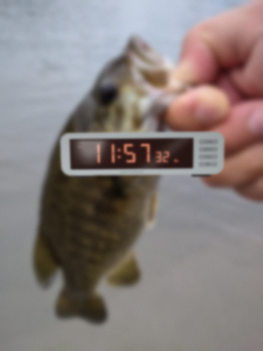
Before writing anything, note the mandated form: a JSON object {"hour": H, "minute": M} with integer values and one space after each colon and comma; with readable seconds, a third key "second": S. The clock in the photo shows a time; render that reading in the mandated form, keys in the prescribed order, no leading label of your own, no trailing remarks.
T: {"hour": 11, "minute": 57}
